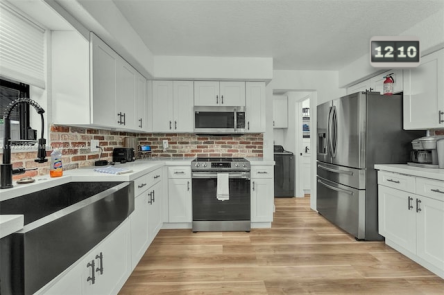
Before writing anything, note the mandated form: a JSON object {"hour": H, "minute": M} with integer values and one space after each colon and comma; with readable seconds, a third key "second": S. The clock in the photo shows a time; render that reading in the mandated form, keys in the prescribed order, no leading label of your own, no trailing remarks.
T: {"hour": 12, "minute": 10}
